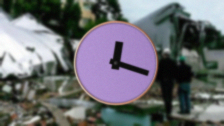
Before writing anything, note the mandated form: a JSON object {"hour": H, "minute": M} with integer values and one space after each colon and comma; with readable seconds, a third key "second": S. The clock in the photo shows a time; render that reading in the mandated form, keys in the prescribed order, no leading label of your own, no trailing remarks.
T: {"hour": 12, "minute": 18}
